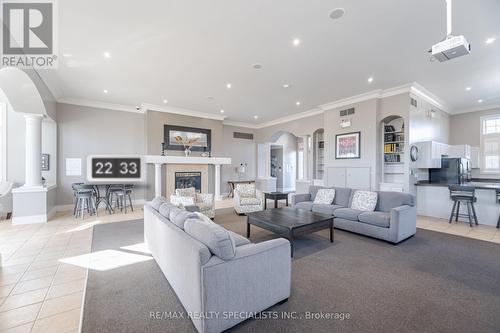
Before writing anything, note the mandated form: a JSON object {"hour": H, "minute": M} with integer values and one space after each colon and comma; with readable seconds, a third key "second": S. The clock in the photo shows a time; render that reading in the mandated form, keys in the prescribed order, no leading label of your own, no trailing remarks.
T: {"hour": 22, "minute": 33}
